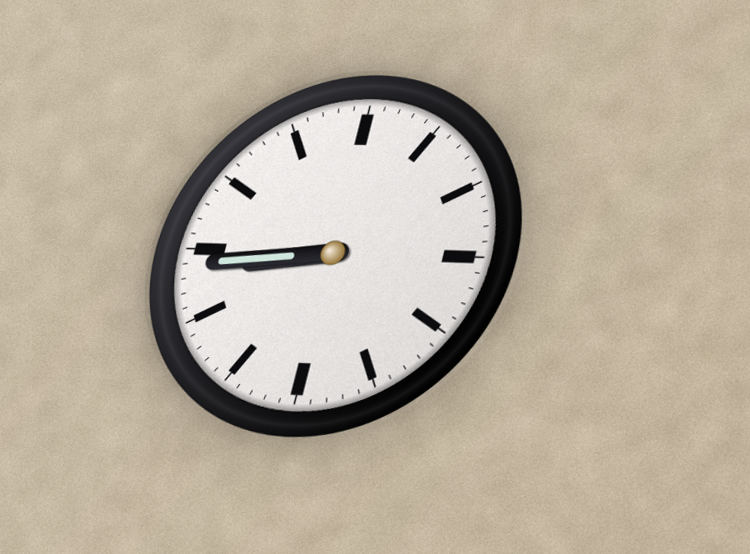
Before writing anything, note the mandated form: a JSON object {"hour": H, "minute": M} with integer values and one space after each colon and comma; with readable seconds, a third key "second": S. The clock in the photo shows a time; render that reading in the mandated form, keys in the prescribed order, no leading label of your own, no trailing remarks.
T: {"hour": 8, "minute": 44}
